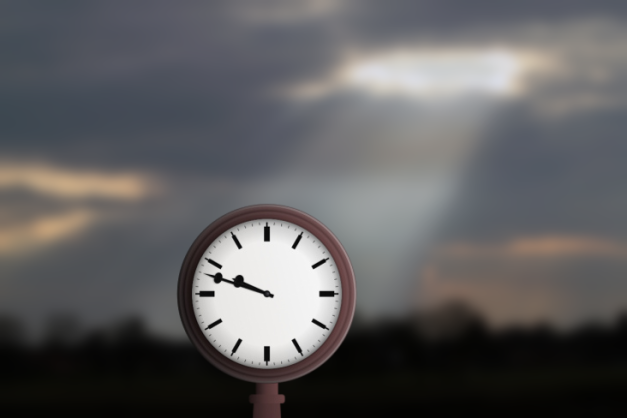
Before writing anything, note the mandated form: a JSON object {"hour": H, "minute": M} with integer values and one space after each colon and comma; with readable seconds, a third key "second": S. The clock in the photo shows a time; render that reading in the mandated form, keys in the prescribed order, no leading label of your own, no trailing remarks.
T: {"hour": 9, "minute": 48}
